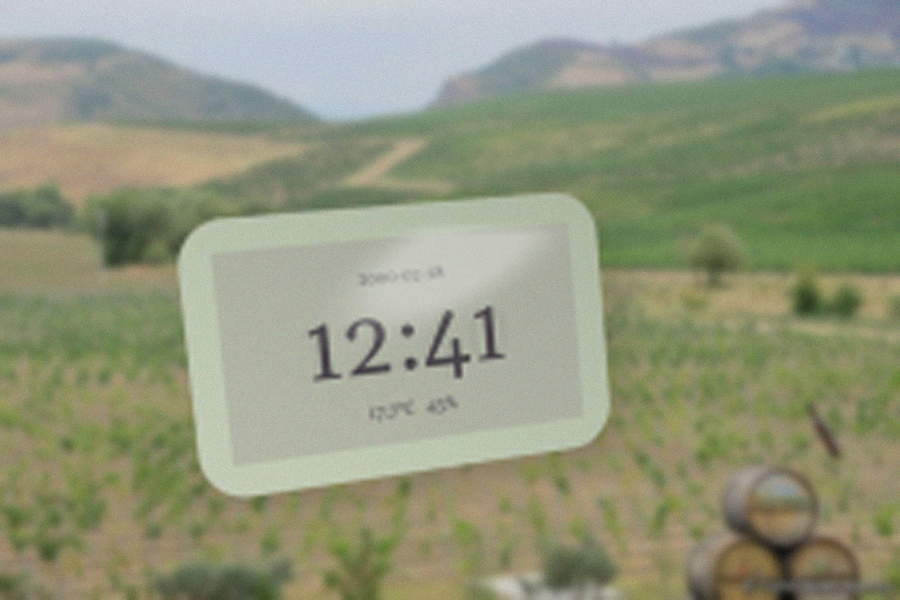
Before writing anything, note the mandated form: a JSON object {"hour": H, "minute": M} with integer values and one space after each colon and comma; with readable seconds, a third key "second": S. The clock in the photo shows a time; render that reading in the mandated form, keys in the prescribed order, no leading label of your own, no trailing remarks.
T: {"hour": 12, "minute": 41}
